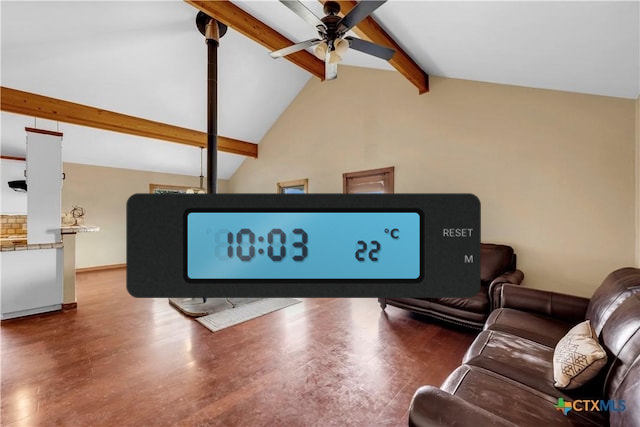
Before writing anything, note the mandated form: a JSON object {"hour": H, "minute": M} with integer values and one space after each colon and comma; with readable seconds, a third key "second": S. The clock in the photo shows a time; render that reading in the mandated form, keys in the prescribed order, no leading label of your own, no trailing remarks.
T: {"hour": 10, "minute": 3}
